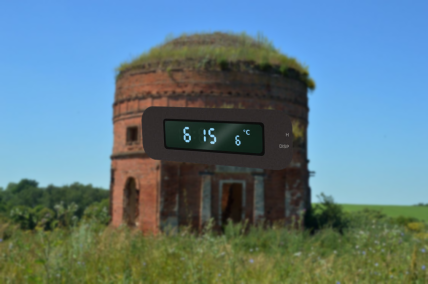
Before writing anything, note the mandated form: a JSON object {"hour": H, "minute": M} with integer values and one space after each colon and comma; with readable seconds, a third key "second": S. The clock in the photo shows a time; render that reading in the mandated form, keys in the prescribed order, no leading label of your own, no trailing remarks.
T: {"hour": 6, "minute": 15}
